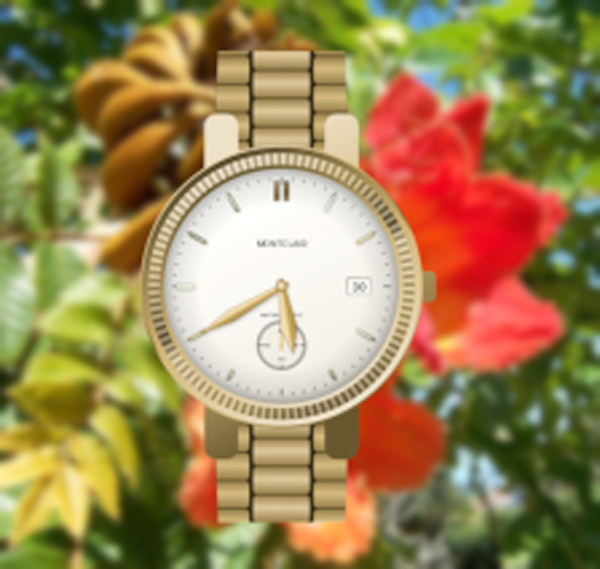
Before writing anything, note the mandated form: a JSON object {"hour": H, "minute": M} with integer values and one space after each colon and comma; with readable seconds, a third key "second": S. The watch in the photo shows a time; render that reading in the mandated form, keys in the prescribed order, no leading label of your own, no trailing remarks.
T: {"hour": 5, "minute": 40}
